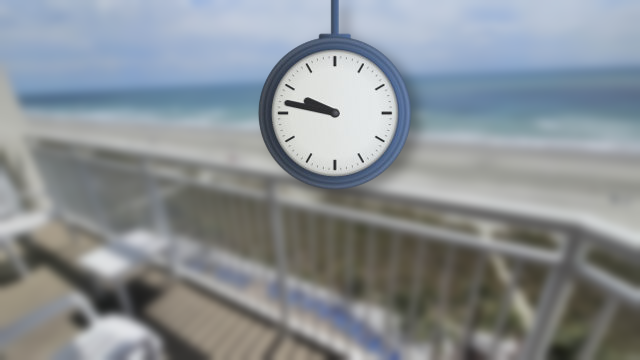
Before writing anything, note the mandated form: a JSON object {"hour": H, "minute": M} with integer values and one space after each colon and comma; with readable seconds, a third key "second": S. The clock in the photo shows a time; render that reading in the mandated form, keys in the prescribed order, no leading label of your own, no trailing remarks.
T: {"hour": 9, "minute": 47}
